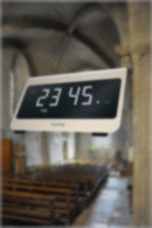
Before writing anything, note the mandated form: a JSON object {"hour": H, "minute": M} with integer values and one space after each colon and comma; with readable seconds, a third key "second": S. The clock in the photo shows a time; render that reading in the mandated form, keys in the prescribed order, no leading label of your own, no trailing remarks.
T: {"hour": 23, "minute": 45}
